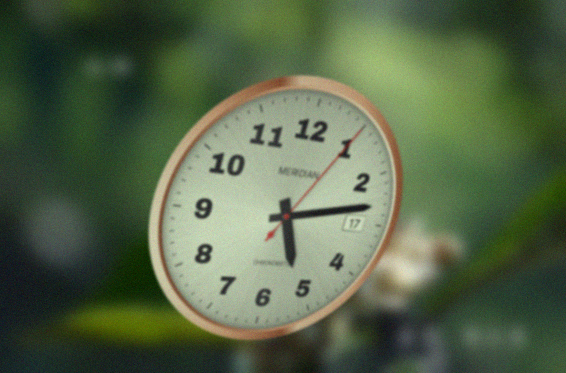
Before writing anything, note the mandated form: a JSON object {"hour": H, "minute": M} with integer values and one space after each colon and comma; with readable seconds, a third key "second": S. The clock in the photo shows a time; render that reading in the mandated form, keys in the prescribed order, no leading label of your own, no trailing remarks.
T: {"hour": 5, "minute": 13, "second": 5}
